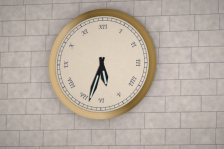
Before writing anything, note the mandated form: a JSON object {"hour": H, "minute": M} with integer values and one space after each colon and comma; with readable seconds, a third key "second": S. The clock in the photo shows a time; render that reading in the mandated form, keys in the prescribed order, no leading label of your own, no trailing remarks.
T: {"hour": 5, "minute": 33}
